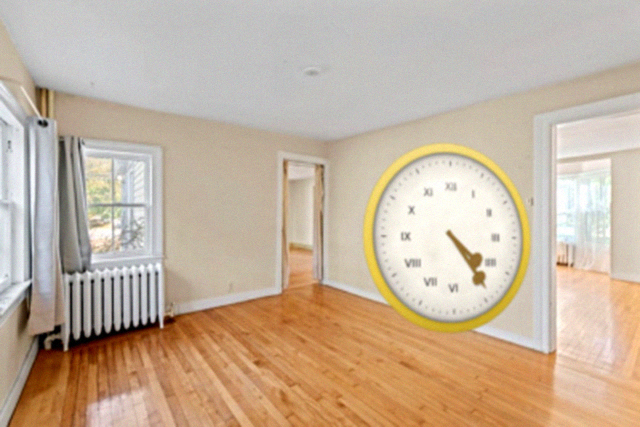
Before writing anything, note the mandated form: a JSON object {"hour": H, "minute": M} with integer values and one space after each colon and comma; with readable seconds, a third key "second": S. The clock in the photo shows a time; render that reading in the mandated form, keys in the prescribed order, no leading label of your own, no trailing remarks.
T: {"hour": 4, "minute": 24}
